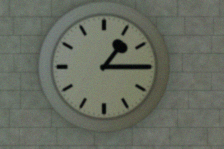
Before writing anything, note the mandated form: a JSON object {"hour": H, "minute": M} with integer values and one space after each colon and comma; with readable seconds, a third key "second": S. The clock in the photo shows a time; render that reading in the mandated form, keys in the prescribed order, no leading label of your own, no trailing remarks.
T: {"hour": 1, "minute": 15}
